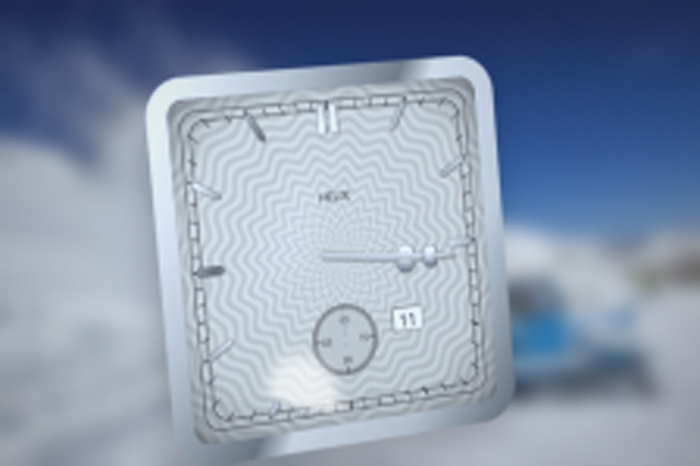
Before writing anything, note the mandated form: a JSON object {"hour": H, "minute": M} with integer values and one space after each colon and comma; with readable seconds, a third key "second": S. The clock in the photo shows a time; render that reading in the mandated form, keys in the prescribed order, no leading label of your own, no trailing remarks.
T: {"hour": 3, "minute": 16}
